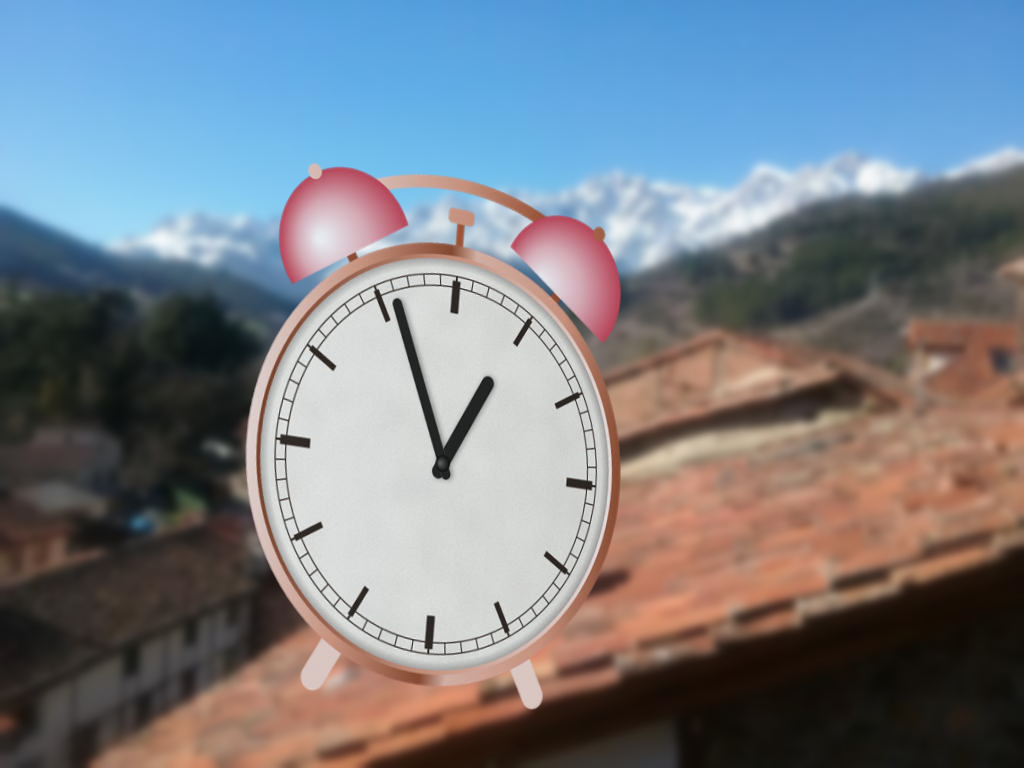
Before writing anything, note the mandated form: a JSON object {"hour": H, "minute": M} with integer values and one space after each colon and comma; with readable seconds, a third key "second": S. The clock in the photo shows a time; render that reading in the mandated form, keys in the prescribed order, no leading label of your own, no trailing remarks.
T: {"hour": 12, "minute": 56}
